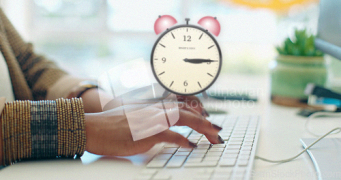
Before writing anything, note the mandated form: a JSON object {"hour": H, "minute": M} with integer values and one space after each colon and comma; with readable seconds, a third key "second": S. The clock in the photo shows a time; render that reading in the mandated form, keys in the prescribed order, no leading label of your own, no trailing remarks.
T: {"hour": 3, "minute": 15}
